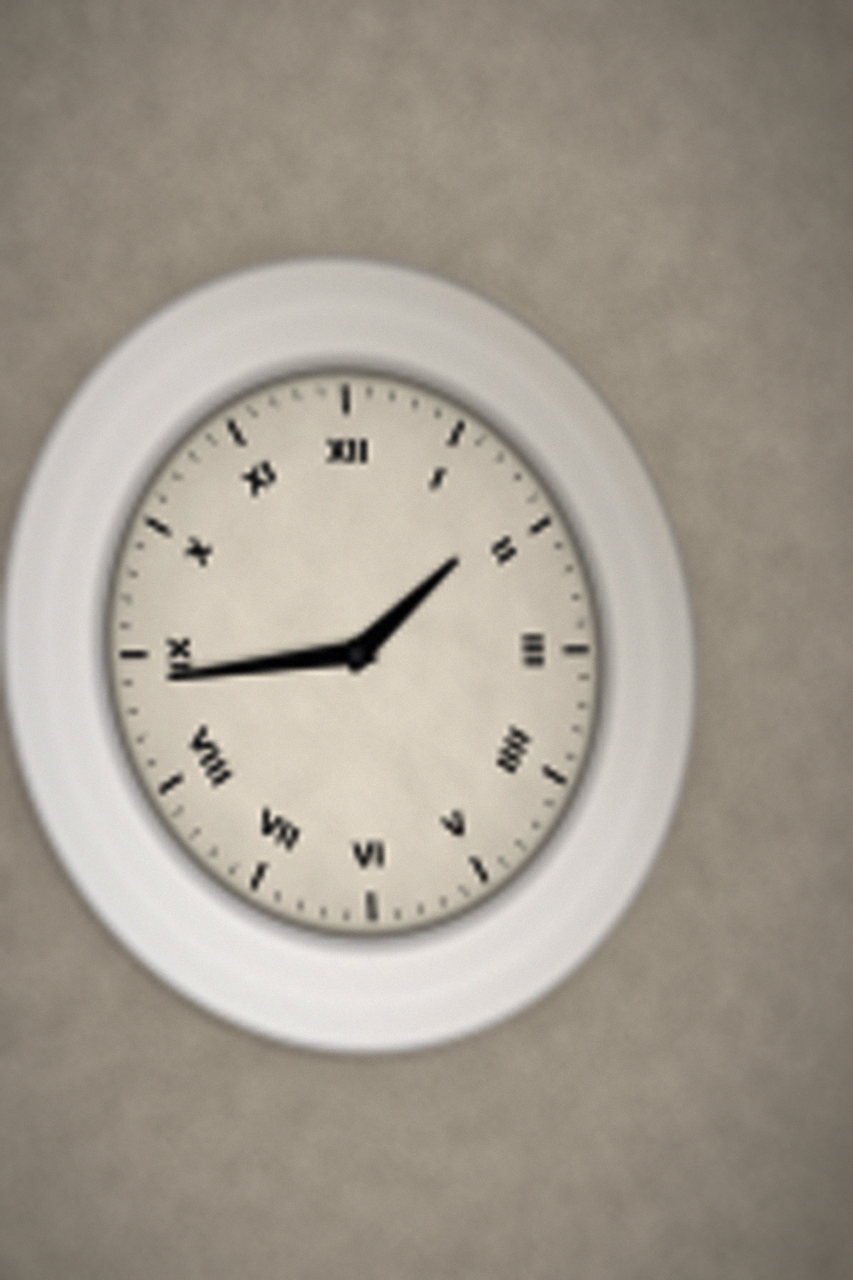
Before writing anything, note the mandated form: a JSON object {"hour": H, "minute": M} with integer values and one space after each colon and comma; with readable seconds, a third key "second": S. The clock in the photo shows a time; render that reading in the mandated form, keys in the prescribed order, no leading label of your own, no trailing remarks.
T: {"hour": 1, "minute": 44}
